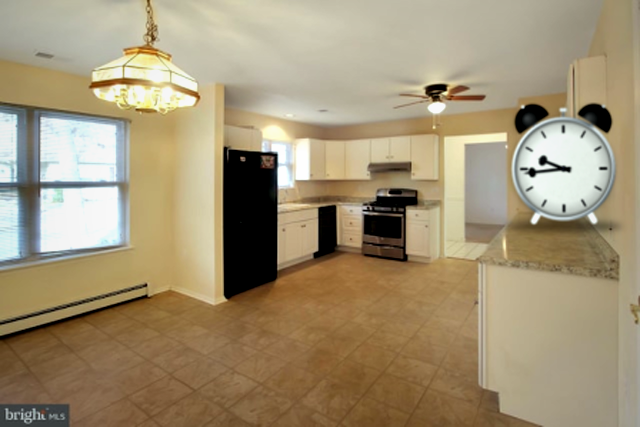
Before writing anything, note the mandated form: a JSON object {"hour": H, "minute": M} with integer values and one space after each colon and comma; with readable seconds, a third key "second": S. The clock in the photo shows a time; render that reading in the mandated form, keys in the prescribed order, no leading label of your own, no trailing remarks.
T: {"hour": 9, "minute": 44}
